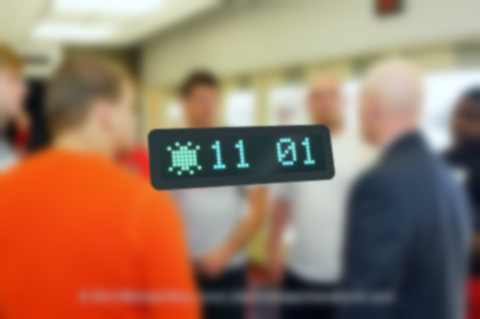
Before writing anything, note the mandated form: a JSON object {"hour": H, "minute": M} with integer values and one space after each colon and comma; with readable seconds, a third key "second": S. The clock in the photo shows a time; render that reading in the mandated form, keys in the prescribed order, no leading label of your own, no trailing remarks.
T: {"hour": 11, "minute": 1}
